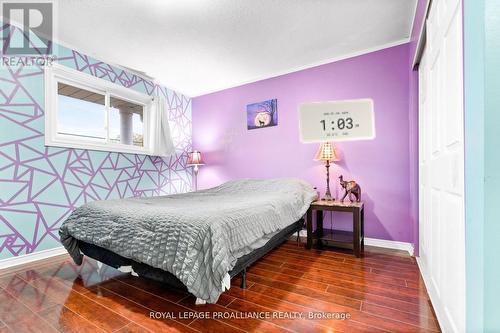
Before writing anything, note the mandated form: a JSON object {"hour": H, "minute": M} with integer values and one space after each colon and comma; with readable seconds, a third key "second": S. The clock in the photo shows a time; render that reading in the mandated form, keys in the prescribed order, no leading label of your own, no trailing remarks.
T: {"hour": 1, "minute": 3}
